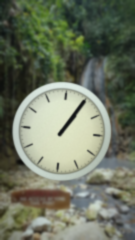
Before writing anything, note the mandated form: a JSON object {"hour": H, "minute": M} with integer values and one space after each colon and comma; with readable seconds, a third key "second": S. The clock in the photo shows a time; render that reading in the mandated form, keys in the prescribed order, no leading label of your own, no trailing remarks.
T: {"hour": 1, "minute": 5}
